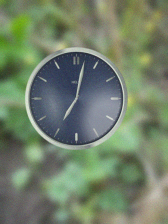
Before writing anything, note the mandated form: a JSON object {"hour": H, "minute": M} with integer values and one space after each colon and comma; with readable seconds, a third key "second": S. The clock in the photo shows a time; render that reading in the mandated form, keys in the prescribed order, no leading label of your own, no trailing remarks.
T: {"hour": 7, "minute": 2}
